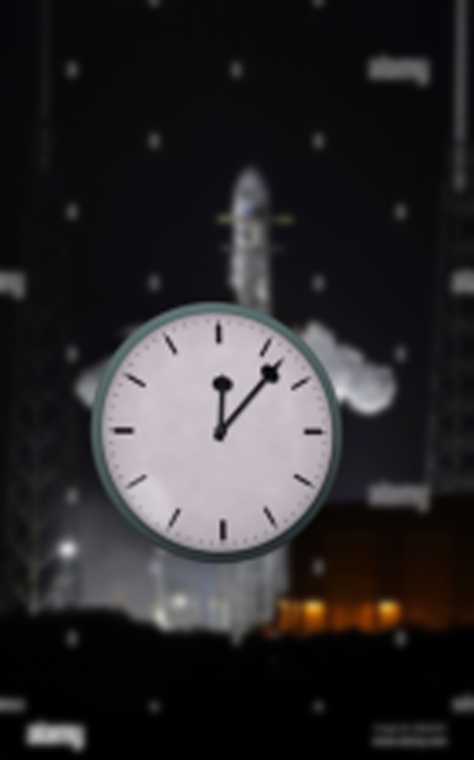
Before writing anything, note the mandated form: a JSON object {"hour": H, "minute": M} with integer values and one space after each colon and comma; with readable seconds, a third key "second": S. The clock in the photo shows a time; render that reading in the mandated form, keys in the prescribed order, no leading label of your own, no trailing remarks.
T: {"hour": 12, "minute": 7}
